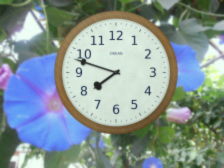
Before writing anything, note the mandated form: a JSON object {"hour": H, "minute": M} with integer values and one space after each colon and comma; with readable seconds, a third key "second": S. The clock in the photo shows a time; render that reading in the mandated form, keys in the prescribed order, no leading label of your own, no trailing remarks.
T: {"hour": 7, "minute": 48}
